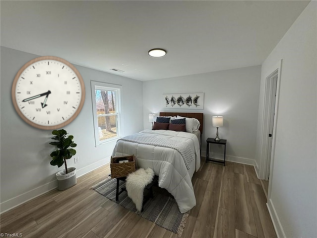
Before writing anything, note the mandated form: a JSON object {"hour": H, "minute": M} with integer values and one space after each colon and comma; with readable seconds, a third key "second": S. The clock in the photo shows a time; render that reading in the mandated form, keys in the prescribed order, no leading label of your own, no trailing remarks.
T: {"hour": 6, "minute": 42}
